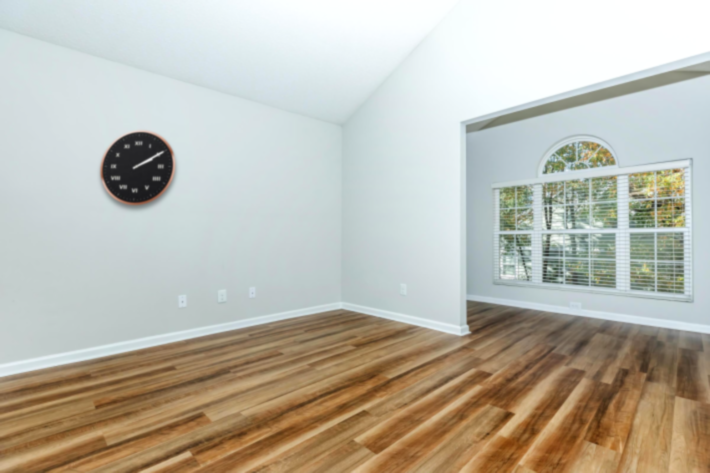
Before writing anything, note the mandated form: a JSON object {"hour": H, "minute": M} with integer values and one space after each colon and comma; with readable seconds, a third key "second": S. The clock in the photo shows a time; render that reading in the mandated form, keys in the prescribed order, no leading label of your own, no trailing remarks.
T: {"hour": 2, "minute": 10}
